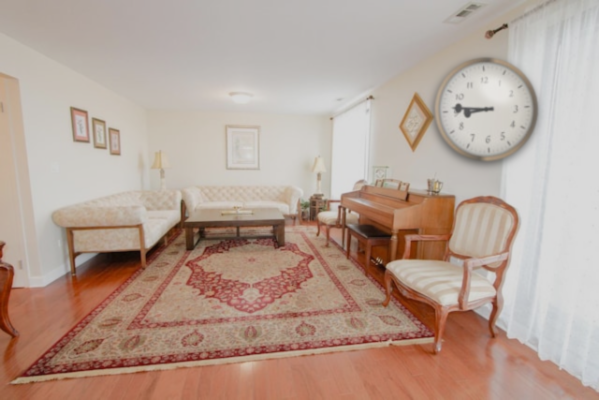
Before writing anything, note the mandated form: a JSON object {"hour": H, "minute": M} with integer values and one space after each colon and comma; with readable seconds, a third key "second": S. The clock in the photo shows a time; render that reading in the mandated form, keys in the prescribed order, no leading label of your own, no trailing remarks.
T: {"hour": 8, "minute": 46}
